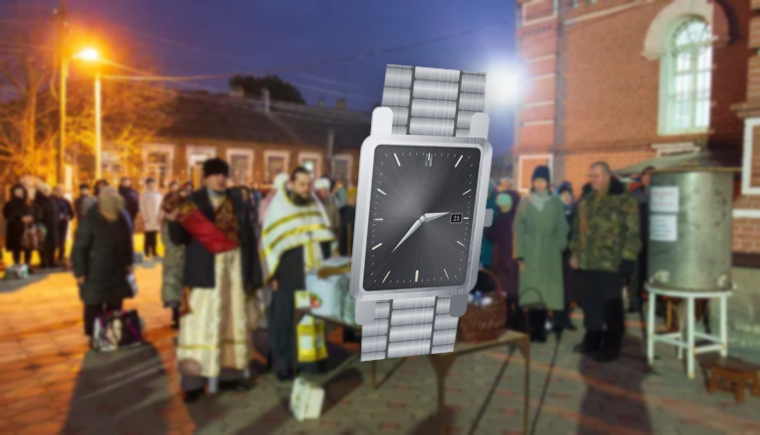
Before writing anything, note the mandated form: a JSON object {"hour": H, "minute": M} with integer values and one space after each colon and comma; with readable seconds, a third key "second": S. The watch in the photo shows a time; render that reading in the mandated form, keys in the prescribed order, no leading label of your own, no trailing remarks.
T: {"hour": 2, "minute": 37}
